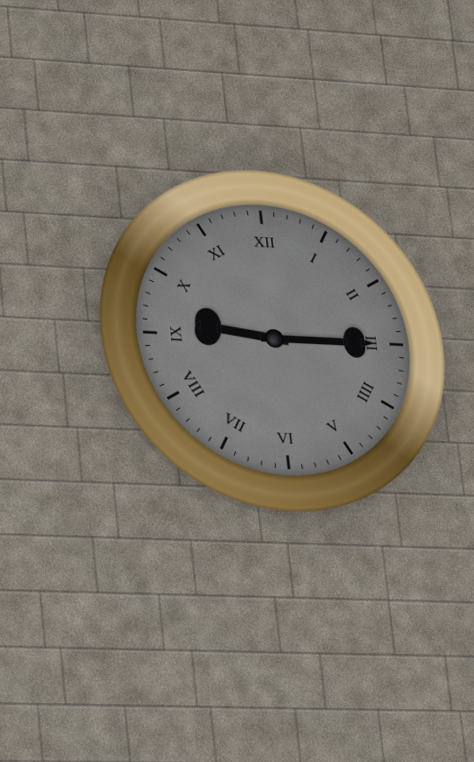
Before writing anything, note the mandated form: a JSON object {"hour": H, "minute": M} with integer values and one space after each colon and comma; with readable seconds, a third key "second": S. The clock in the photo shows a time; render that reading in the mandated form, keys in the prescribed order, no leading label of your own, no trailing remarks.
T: {"hour": 9, "minute": 15}
